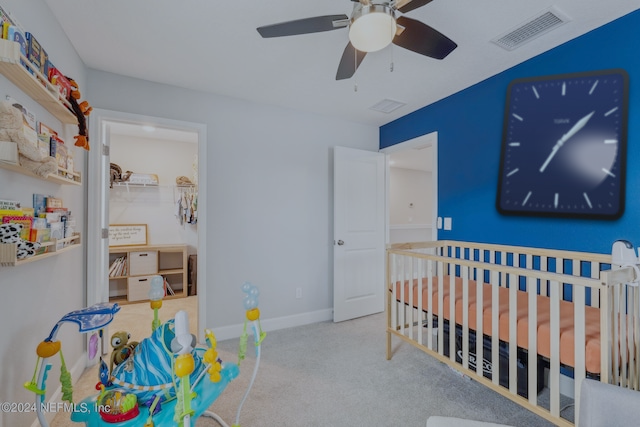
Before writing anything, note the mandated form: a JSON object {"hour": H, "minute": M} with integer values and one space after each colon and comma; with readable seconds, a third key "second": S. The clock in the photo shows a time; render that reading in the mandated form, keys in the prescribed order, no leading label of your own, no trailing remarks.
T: {"hour": 7, "minute": 8}
